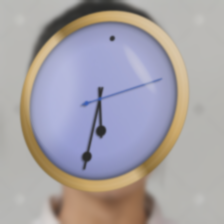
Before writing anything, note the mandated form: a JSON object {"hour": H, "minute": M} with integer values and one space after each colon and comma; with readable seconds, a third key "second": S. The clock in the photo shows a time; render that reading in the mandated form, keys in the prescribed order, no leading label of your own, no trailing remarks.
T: {"hour": 5, "minute": 30, "second": 11}
